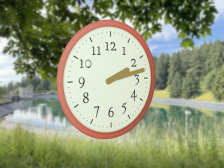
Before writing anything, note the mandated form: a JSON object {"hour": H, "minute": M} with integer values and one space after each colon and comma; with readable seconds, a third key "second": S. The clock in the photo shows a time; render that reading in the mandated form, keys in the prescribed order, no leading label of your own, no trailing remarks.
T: {"hour": 2, "minute": 13}
